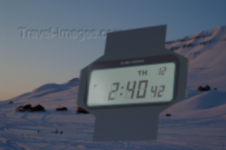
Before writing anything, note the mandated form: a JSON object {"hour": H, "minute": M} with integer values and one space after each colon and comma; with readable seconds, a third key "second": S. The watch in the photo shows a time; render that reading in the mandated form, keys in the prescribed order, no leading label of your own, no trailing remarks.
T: {"hour": 2, "minute": 40, "second": 42}
